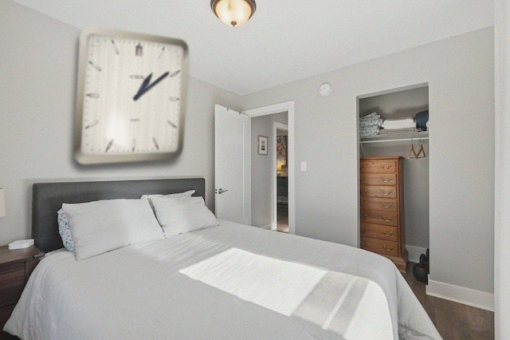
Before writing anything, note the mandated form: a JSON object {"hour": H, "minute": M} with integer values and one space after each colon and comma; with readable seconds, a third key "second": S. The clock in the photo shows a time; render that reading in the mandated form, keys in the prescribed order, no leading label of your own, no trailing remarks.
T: {"hour": 1, "minute": 9}
